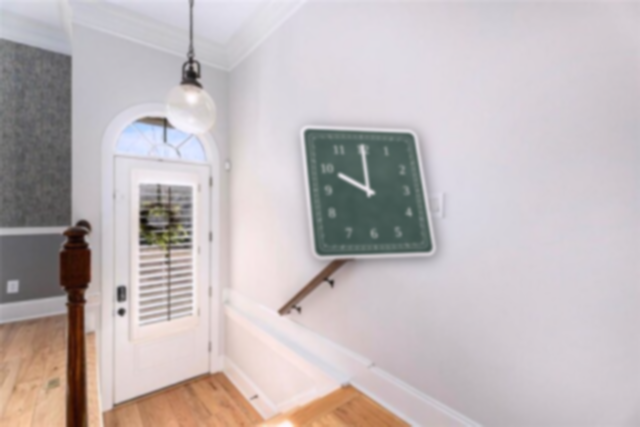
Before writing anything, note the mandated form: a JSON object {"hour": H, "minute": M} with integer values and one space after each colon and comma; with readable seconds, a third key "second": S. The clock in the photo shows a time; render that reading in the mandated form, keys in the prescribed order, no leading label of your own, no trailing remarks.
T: {"hour": 10, "minute": 0}
